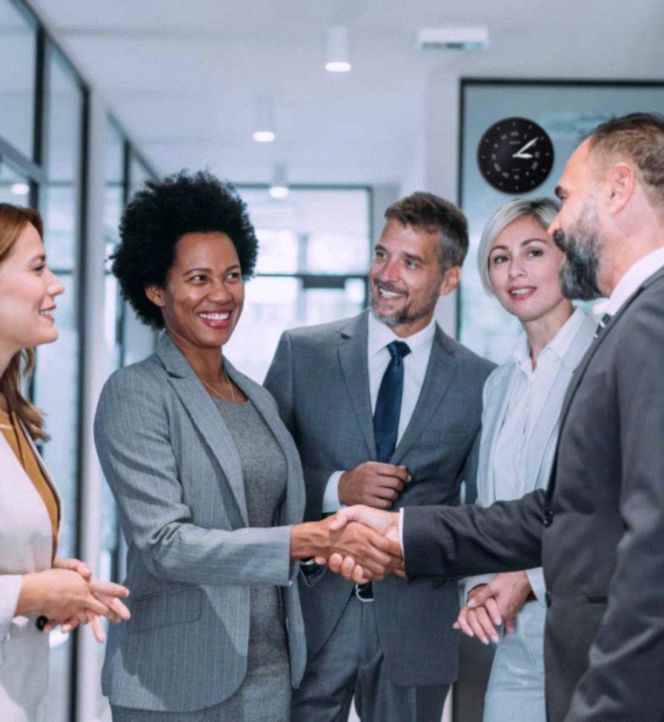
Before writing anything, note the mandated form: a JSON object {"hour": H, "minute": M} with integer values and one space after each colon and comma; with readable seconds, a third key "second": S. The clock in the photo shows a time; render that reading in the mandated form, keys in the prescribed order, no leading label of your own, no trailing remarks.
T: {"hour": 3, "minute": 9}
